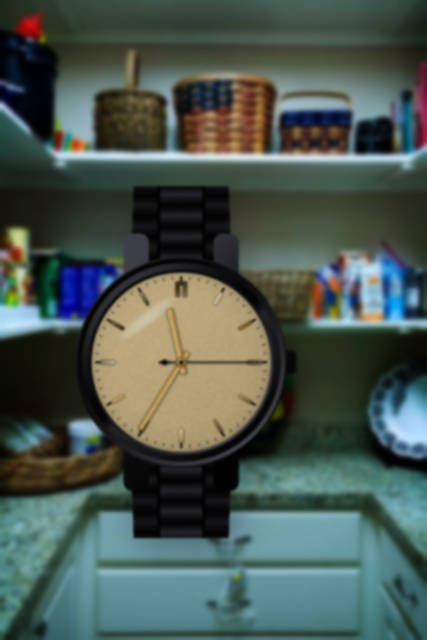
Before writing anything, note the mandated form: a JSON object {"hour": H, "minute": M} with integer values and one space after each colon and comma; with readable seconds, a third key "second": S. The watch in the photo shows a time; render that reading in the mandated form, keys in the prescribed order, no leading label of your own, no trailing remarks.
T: {"hour": 11, "minute": 35, "second": 15}
